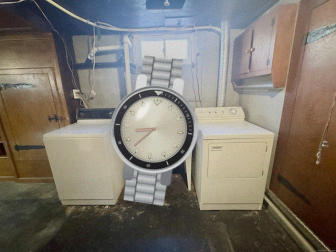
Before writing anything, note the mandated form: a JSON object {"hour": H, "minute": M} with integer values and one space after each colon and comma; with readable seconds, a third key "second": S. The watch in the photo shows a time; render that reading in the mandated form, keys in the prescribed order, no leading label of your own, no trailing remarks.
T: {"hour": 8, "minute": 37}
